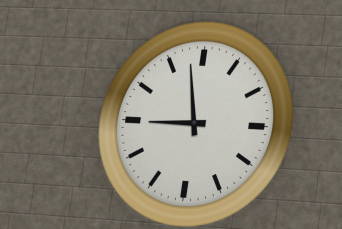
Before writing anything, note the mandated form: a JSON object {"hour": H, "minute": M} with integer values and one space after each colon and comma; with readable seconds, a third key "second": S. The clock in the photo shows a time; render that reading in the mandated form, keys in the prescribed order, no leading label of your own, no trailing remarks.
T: {"hour": 8, "minute": 58}
